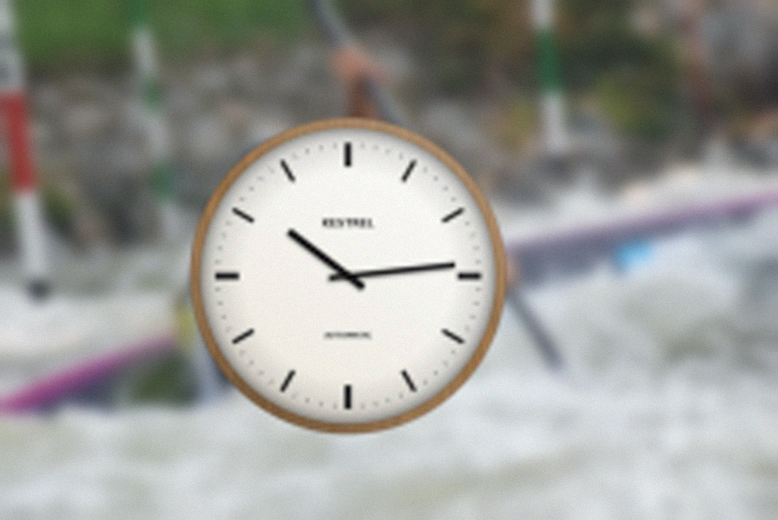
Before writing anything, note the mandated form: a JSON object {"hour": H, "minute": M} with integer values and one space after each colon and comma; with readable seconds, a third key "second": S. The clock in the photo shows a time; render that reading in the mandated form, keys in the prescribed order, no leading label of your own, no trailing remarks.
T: {"hour": 10, "minute": 14}
